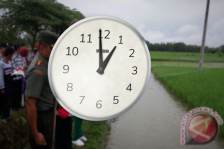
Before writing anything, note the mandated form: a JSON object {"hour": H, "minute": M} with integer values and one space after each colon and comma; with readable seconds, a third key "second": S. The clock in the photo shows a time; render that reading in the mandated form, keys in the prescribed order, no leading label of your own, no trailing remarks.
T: {"hour": 12, "minute": 59}
